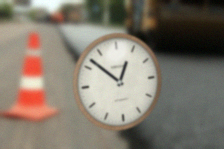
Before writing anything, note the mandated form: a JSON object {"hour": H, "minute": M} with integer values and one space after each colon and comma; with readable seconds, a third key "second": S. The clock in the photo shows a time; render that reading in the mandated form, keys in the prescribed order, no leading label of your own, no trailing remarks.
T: {"hour": 12, "minute": 52}
